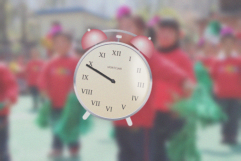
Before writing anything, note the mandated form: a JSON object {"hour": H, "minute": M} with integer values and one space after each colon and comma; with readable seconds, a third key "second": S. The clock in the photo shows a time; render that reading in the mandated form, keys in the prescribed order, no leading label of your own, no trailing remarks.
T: {"hour": 9, "minute": 49}
